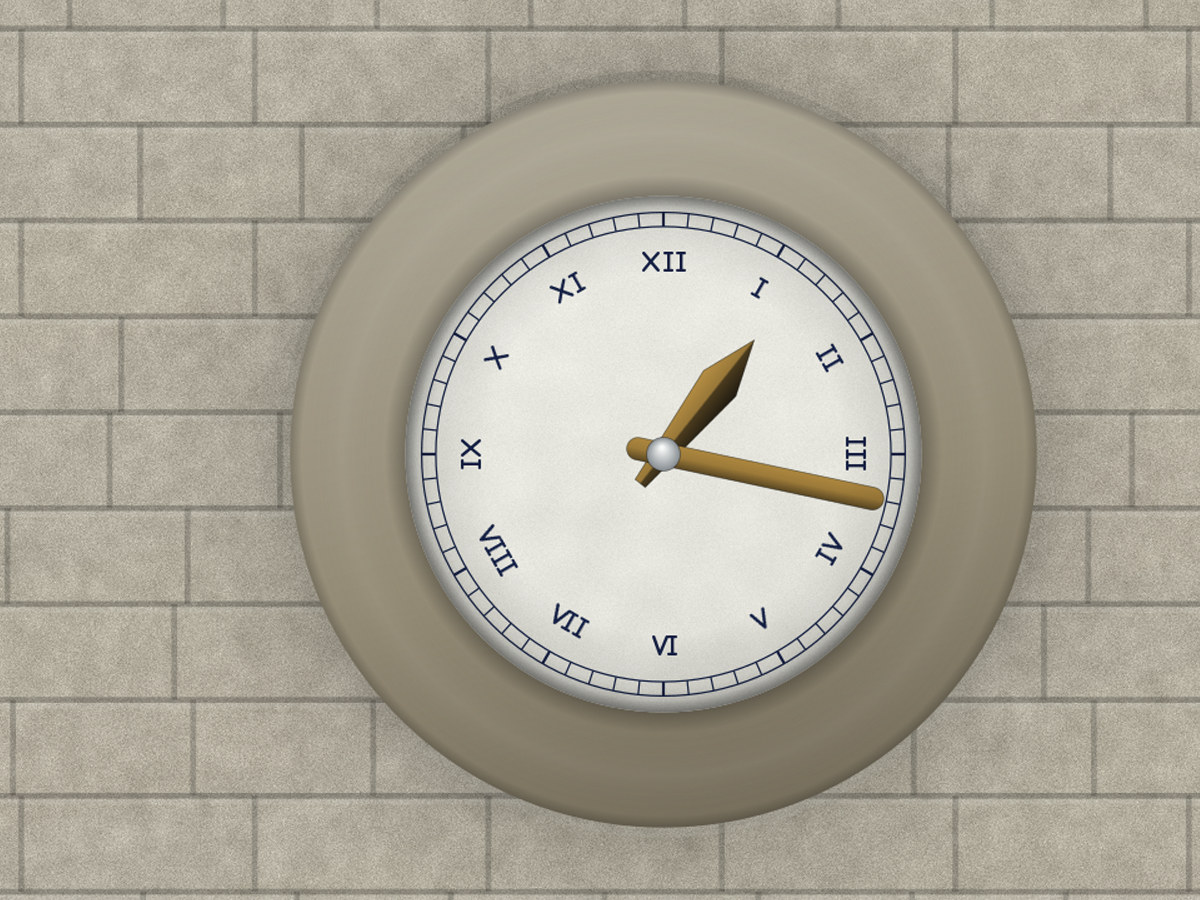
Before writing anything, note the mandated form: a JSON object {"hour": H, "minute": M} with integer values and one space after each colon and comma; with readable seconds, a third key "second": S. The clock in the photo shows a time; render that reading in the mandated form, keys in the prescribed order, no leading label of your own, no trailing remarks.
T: {"hour": 1, "minute": 17}
